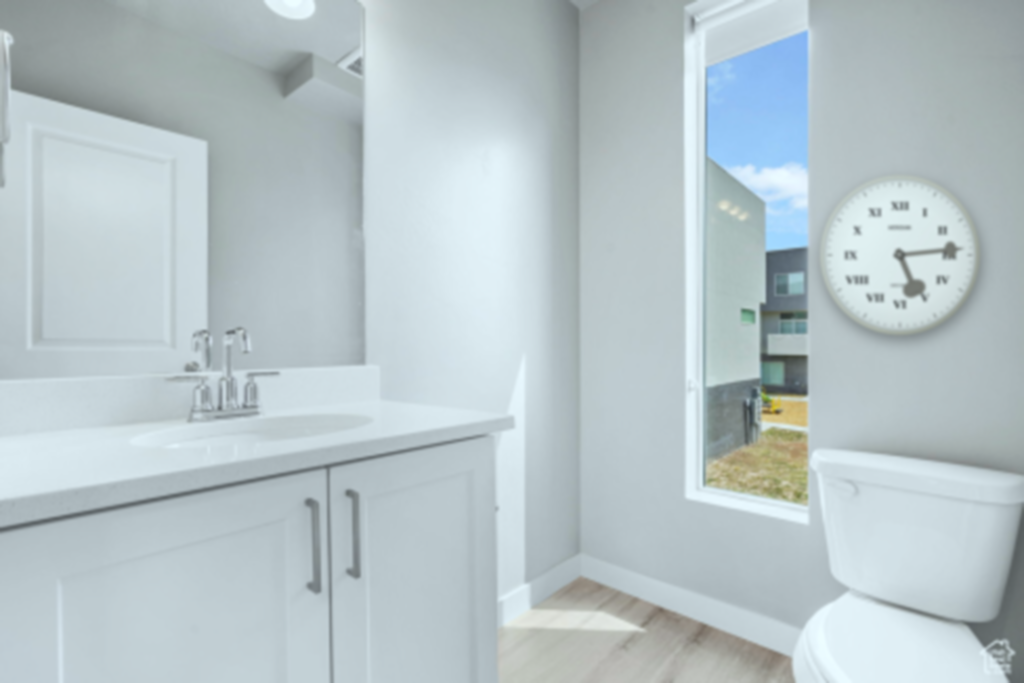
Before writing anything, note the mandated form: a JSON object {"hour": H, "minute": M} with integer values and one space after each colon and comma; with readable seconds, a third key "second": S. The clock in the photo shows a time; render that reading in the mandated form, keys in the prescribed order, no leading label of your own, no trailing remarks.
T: {"hour": 5, "minute": 14}
